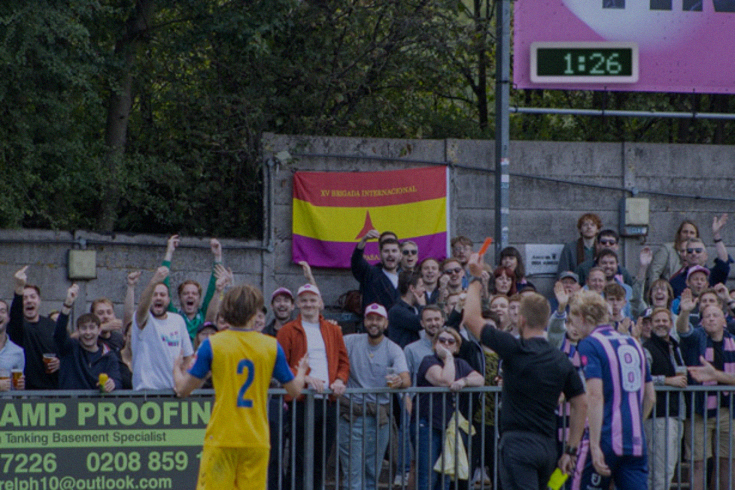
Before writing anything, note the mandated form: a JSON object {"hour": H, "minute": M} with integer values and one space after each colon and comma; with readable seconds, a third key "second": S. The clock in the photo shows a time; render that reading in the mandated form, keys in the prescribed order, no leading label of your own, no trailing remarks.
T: {"hour": 1, "minute": 26}
